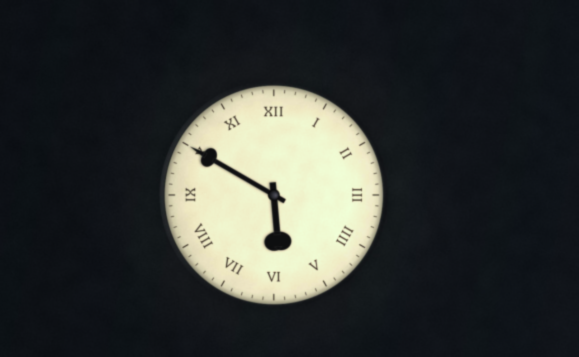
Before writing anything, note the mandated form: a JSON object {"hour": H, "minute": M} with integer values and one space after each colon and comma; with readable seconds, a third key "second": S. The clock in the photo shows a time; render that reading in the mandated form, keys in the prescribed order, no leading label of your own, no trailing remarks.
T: {"hour": 5, "minute": 50}
